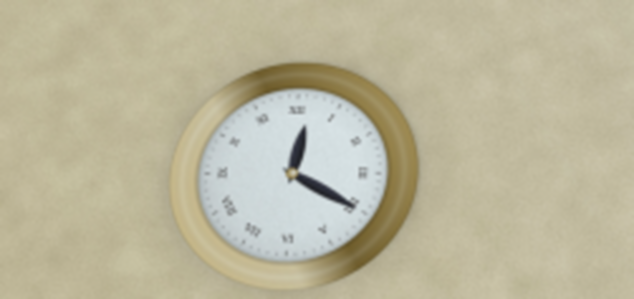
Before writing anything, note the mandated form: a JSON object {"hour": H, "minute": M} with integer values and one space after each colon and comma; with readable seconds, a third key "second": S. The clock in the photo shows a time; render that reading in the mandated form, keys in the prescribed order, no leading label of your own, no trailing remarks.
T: {"hour": 12, "minute": 20}
